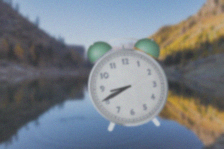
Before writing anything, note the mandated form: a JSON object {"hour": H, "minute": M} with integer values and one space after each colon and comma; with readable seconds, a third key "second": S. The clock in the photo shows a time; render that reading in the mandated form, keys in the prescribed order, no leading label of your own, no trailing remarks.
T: {"hour": 8, "minute": 41}
